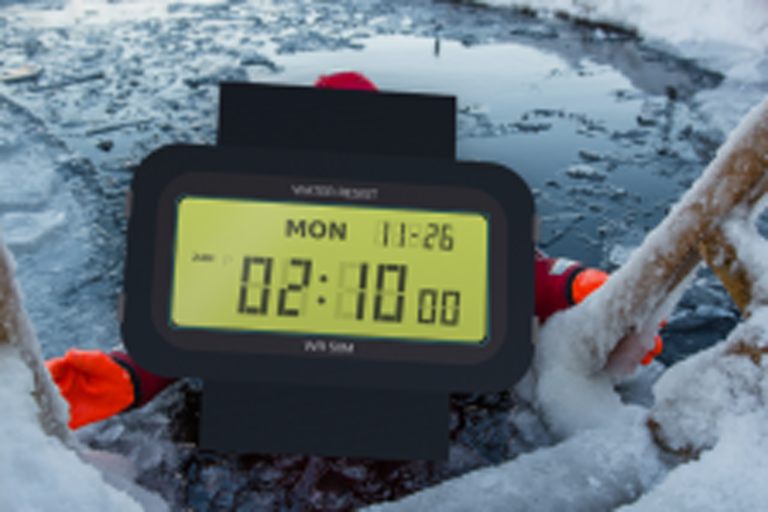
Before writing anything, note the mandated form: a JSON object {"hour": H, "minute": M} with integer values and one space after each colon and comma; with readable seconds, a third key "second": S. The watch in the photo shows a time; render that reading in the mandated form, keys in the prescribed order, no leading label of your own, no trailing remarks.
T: {"hour": 2, "minute": 10, "second": 0}
